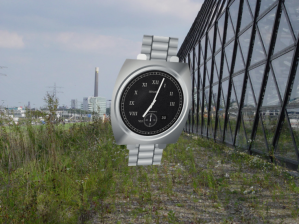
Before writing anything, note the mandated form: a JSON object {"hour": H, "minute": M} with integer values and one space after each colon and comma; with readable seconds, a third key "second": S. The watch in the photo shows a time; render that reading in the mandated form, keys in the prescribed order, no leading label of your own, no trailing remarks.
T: {"hour": 7, "minute": 3}
